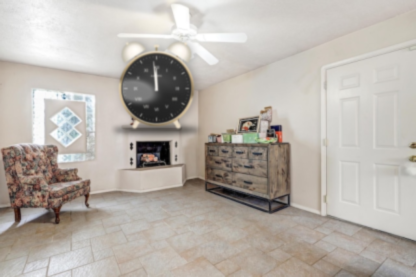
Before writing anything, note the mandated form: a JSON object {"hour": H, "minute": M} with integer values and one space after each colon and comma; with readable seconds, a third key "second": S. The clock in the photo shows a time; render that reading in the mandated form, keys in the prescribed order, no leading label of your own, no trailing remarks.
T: {"hour": 11, "minute": 59}
